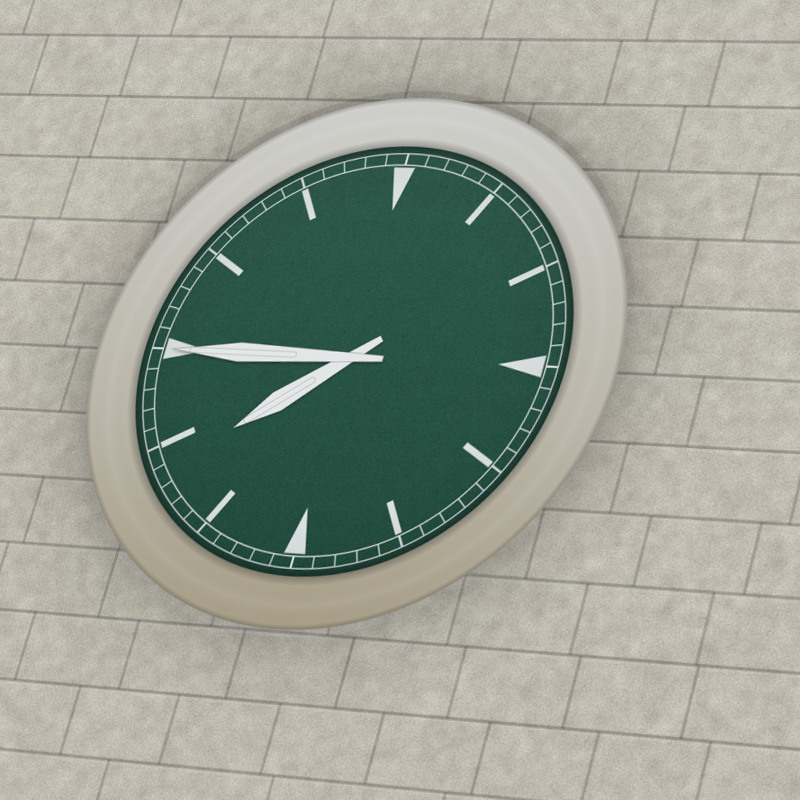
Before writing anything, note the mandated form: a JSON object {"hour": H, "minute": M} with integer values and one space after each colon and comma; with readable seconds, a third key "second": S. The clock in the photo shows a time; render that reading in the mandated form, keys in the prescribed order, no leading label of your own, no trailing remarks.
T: {"hour": 7, "minute": 45}
